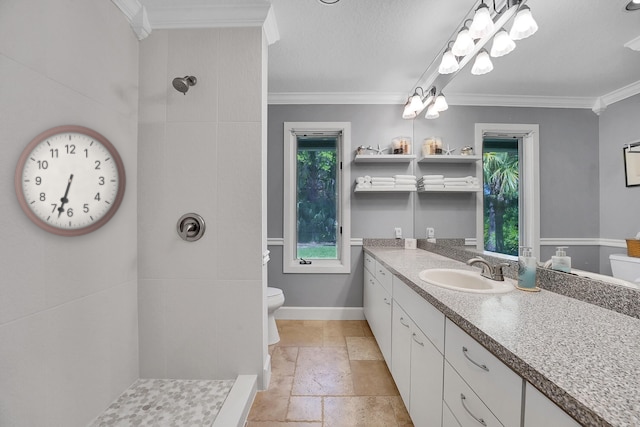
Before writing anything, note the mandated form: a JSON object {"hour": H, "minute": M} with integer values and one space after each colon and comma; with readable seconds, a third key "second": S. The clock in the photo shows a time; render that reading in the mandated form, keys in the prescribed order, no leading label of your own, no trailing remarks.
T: {"hour": 6, "minute": 33}
